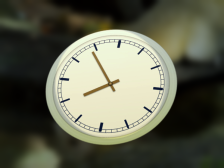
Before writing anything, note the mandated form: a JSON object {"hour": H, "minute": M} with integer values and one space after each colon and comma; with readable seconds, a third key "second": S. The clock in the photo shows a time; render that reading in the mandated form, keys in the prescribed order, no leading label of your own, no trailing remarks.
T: {"hour": 7, "minute": 54}
